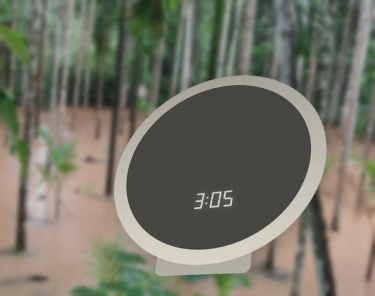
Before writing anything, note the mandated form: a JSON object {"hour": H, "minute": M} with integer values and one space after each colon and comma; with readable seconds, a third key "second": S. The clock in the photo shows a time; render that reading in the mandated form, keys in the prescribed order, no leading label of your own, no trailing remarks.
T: {"hour": 3, "minute": 5}
